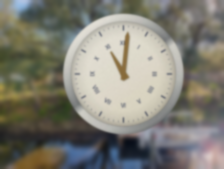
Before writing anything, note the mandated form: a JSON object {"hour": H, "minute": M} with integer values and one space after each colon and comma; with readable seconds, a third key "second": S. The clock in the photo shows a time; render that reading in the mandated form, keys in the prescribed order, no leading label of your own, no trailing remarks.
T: {"hour": 11, "minute": 1}
